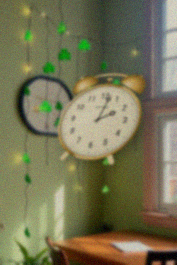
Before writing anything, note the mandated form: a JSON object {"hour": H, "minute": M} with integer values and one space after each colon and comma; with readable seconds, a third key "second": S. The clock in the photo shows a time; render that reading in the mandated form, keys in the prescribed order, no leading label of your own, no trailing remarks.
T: {"hour": 2, "minute": 2}
